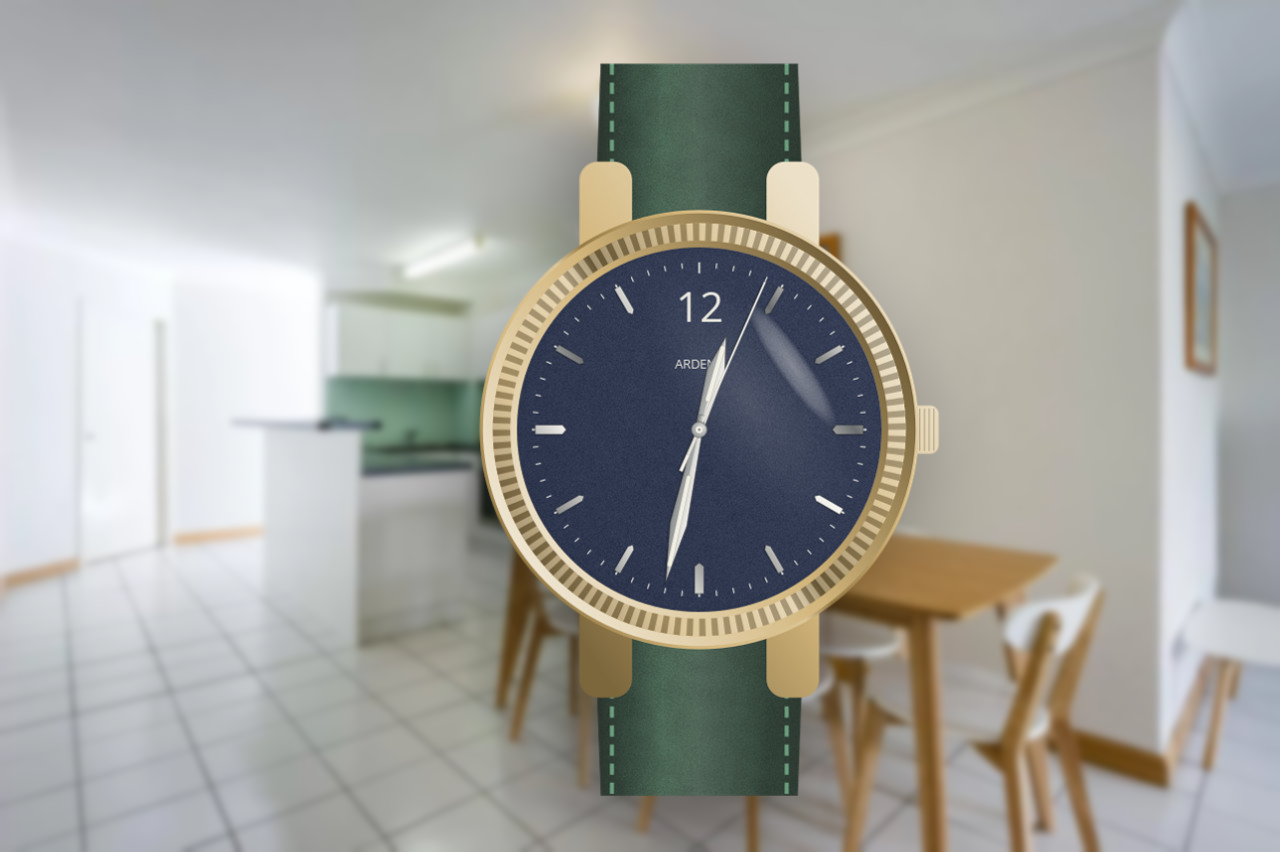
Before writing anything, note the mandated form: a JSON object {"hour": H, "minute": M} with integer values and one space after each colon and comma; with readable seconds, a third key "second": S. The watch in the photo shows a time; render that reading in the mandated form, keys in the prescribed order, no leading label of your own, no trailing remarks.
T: {"hour": 12, "minute": 32, "second": 4}
